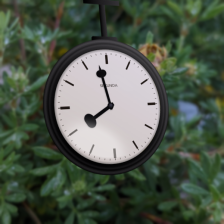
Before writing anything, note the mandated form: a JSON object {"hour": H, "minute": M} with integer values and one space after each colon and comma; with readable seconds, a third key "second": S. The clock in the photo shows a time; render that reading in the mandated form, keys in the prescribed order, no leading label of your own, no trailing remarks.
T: {"hour": 7, "minute": 58}
